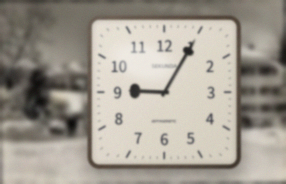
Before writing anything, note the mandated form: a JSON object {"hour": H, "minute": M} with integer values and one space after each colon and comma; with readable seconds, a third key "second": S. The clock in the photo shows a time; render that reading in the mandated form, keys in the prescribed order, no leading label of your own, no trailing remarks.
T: {"hour": 9, "minute": 5}
